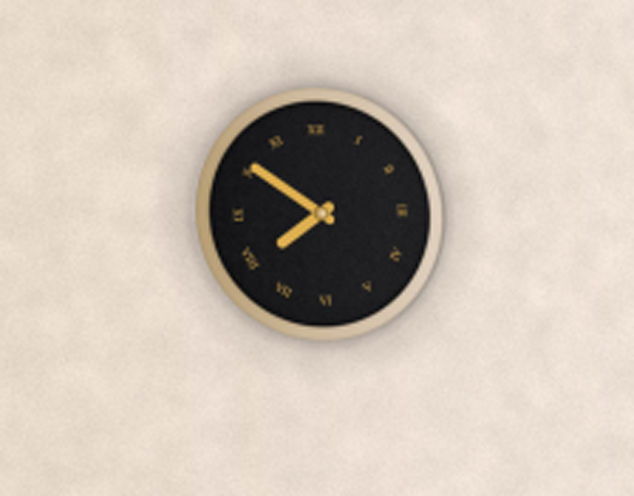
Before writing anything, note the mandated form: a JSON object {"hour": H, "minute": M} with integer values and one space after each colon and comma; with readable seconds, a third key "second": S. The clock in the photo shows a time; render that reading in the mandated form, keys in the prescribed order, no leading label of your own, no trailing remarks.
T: {"hour": 7, "minute": 51}
